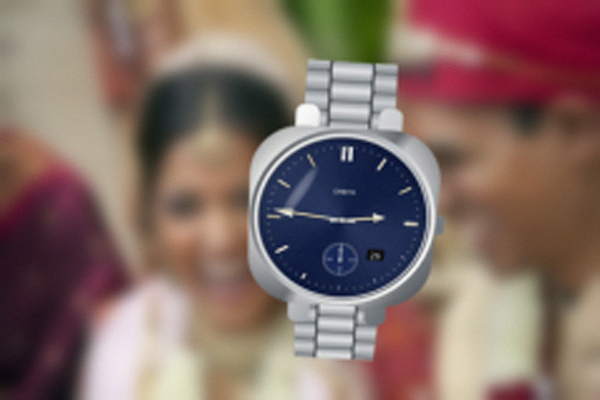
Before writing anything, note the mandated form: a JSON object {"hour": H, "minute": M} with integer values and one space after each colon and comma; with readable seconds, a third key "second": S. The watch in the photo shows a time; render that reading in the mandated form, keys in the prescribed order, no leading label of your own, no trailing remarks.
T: {"hour": 2, "minute": 46}
